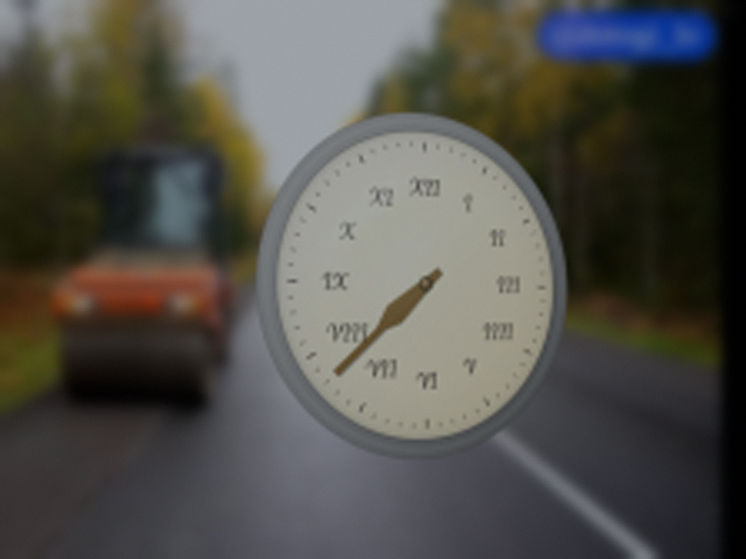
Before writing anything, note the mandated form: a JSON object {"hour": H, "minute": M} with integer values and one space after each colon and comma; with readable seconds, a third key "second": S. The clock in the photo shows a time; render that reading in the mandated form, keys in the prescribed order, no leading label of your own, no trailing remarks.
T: {"hour": 7, "minute": 38}
